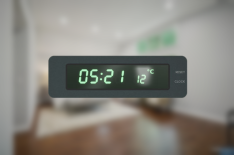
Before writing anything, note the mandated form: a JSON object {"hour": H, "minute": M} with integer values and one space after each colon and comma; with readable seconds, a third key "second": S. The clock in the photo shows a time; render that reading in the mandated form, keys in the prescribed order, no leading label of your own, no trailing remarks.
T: {"hour": 5, "minute": 21}
